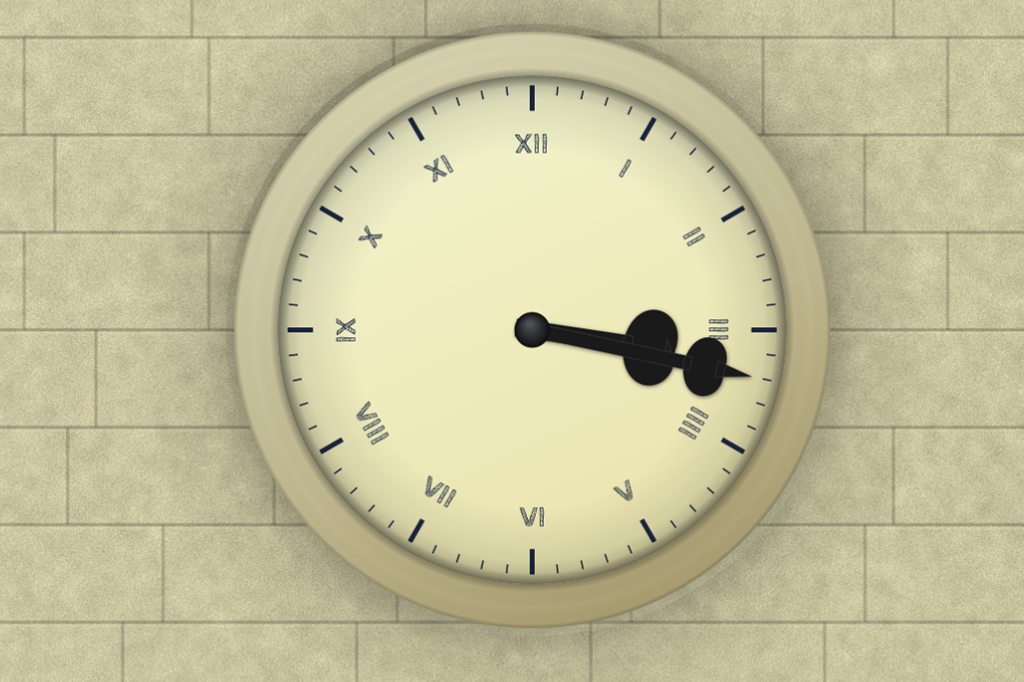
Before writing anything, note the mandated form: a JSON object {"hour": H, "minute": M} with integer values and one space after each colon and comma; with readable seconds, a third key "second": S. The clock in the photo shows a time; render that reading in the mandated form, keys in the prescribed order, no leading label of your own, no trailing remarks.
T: {"hour": 3, "minute": 17}
